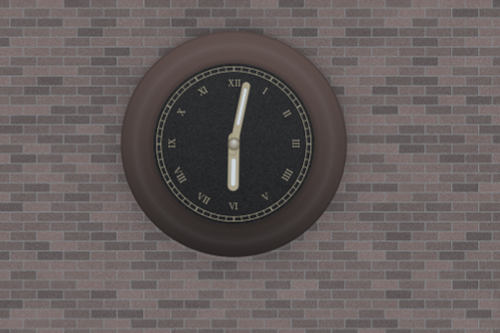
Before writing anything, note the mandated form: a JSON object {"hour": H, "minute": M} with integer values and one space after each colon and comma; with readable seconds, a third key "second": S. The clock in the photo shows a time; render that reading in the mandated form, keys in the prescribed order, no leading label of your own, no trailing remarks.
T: {"hour": 6, "minute": 2}
